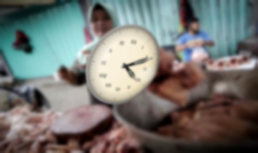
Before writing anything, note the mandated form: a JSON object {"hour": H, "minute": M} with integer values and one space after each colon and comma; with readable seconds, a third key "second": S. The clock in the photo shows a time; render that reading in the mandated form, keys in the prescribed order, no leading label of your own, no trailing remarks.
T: {"hour": 4, "minute": 11}
